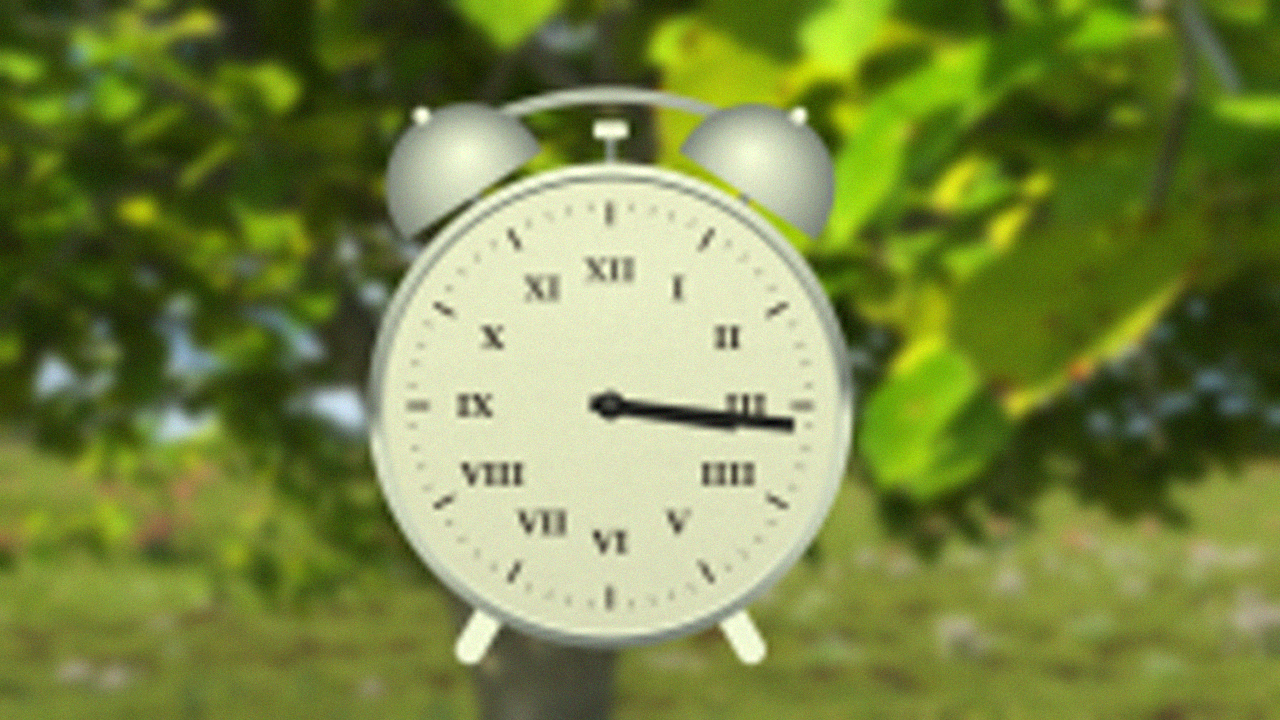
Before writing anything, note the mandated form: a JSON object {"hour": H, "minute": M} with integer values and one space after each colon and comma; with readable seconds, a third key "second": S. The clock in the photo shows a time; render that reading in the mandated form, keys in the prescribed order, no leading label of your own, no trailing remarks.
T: {"hour": 3, "minute": 16}
